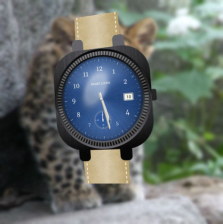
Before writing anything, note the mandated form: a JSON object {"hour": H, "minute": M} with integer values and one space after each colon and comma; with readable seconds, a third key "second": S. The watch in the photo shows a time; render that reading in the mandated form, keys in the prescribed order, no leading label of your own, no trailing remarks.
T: {"hour": 5, "minute": 28}
